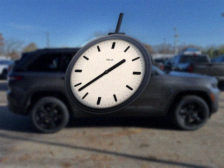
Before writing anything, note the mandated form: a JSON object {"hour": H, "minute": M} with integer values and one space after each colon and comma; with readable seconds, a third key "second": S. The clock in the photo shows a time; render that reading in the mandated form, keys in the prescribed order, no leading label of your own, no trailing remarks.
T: {"hour": 1, "minute": 38}
